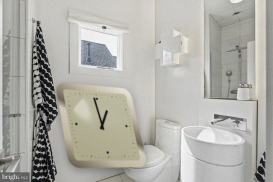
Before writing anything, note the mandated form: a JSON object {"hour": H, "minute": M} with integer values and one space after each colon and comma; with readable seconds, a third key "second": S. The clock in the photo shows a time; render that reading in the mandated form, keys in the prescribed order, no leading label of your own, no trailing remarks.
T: {"hour": 12, "minute": 59}
